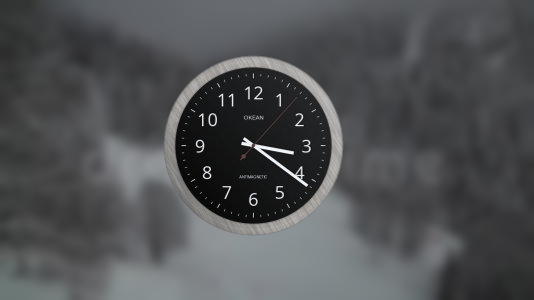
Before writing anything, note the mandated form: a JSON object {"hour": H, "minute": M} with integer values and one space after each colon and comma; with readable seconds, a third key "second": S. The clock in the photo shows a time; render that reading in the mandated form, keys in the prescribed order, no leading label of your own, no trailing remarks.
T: {"hour": 3, "minute": 21, "second": 7}
